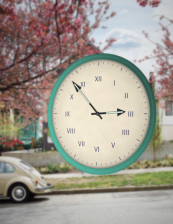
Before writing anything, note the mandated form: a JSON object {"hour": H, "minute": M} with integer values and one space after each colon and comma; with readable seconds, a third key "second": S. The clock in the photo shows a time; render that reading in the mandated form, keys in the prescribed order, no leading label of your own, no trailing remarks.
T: {"hour": 2, "minute": 53}
